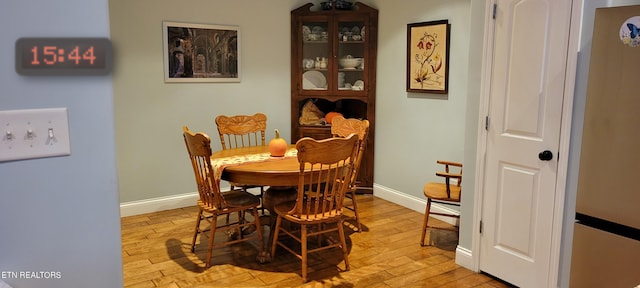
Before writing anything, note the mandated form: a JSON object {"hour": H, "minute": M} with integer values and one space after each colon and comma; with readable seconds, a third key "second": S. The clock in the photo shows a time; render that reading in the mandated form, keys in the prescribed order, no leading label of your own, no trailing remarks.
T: {"hour": 15, "minute": 44}
